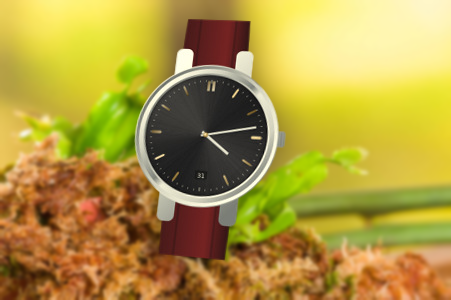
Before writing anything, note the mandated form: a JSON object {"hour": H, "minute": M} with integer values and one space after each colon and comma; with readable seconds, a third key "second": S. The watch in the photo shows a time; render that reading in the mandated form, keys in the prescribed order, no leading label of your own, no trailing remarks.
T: {"hour": 4, "minute": 13}
